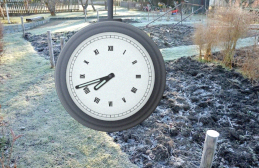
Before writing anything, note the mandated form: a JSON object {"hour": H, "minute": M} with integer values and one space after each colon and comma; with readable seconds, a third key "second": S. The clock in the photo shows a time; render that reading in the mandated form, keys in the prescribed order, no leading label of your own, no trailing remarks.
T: {"hour": 7, "minute": 42}
